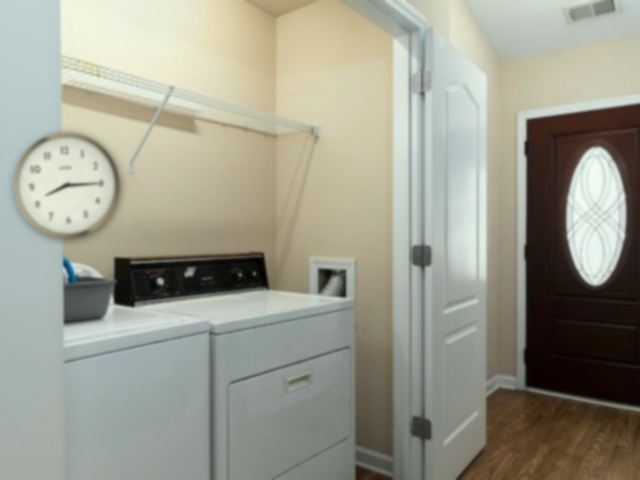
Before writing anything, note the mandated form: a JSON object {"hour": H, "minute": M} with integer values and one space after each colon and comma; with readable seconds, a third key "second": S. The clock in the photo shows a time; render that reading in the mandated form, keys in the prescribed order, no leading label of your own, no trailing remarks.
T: {"hour": 8, "minute": 15}
